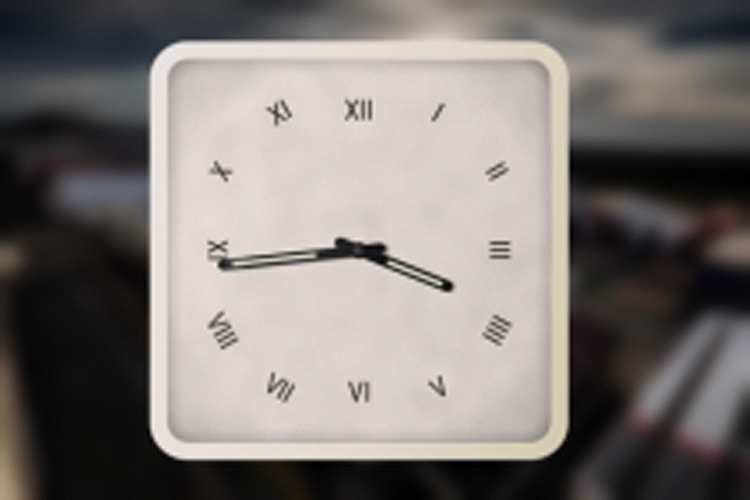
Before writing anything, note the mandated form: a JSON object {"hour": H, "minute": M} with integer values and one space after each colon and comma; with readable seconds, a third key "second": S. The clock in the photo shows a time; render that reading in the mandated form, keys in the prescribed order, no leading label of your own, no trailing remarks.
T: {"hour": 3, "minute": 44}
